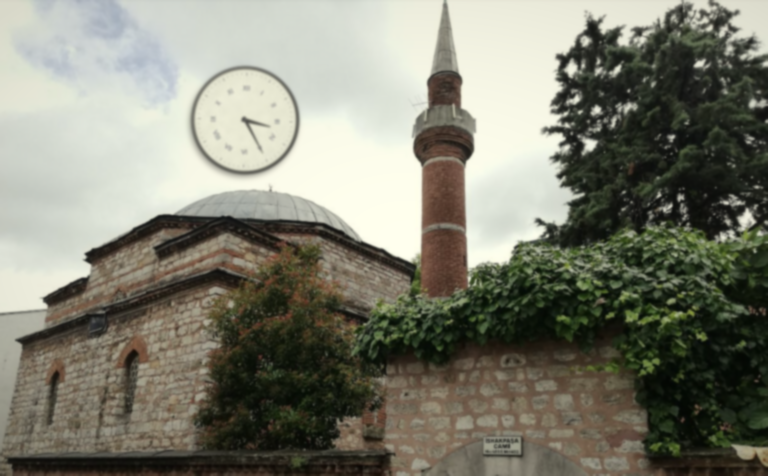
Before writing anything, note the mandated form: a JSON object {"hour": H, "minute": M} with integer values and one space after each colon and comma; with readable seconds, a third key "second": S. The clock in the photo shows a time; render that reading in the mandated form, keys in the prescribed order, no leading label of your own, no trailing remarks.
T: {"hour": 3, "minute": 25}
